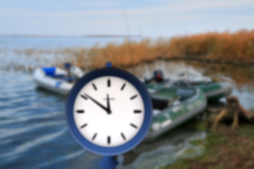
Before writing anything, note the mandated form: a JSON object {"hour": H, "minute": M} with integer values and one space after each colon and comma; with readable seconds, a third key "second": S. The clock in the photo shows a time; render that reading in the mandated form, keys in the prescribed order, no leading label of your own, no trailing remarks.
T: {"hour": 11, "minute": 51}
